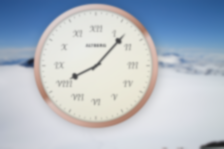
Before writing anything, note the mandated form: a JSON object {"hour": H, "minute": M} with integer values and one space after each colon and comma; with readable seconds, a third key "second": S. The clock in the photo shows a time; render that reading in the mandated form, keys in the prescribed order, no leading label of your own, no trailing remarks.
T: {"hour": 8, "minute": 7}
